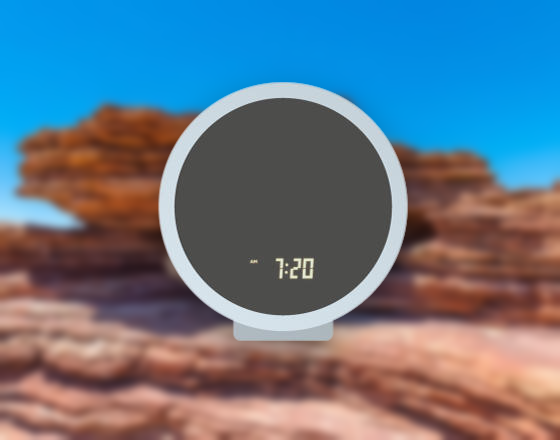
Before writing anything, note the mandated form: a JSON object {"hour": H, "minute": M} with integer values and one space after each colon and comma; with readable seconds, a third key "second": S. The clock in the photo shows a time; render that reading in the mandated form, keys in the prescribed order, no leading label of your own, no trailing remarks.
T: {"hour": 7, "minute": 20}
